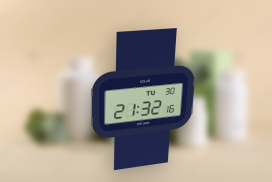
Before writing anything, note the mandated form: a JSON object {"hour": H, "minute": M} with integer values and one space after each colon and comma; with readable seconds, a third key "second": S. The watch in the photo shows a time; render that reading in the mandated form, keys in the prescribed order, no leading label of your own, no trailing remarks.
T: {"hour": 21, "minute": 32, "second": 16}
